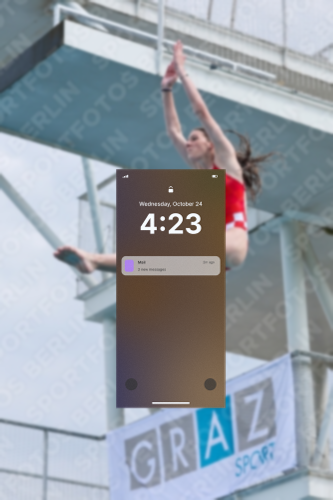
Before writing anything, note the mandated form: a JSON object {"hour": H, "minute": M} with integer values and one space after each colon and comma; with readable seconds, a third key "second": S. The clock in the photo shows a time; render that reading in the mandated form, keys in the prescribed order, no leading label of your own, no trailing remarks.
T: {"hour": 4, "minute": 23}
